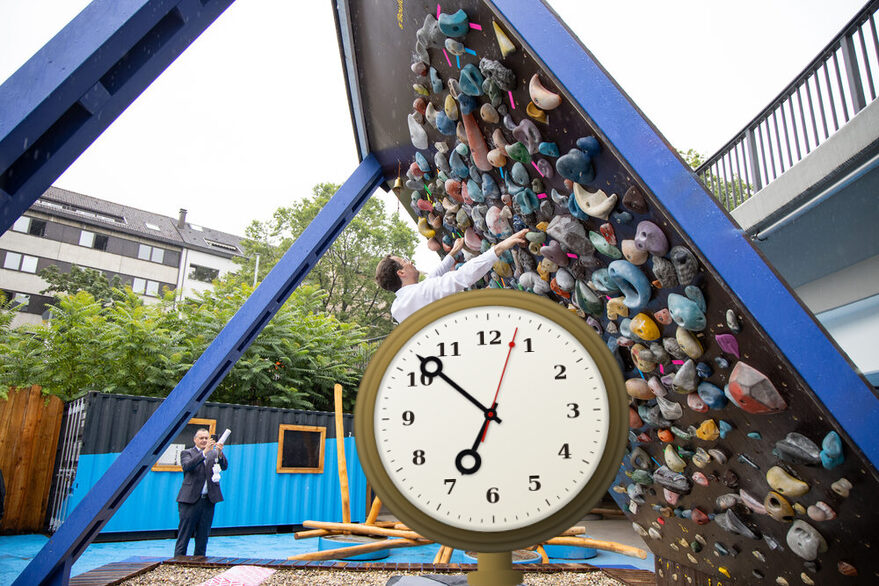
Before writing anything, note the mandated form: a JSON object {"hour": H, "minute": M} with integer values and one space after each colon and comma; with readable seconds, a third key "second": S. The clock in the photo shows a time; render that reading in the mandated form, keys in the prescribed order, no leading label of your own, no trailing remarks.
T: {"hour": 6, "minute": 52, "second": 3}
